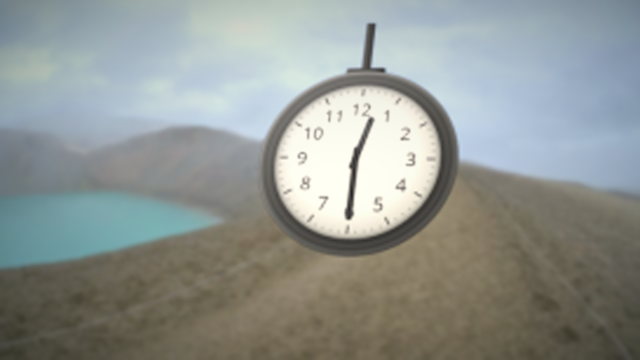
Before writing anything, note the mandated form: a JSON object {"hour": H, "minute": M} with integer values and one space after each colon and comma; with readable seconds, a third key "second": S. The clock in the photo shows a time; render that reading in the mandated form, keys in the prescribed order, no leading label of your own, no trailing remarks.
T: {"hour": 12, "minute": 30}
